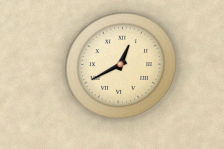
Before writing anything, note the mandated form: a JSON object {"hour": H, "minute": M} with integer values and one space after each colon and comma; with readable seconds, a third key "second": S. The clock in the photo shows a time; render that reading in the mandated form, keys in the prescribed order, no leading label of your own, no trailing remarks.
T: {"hour": 12, "minute": 40}
